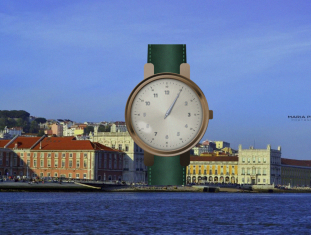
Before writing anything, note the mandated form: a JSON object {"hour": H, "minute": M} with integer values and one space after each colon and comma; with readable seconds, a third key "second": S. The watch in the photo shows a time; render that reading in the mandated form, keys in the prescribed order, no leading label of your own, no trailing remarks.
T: {"hour": 1, "minute": 5}
